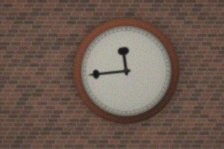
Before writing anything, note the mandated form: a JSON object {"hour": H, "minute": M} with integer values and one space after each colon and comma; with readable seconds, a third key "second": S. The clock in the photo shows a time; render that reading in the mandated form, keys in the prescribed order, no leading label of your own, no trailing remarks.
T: {"hour": 11, "minute": 44}
